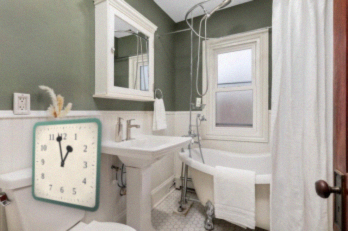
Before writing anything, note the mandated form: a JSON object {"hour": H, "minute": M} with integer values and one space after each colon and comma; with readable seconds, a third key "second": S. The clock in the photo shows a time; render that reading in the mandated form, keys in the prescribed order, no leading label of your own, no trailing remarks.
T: {"hour": 12, "minute": 58}
